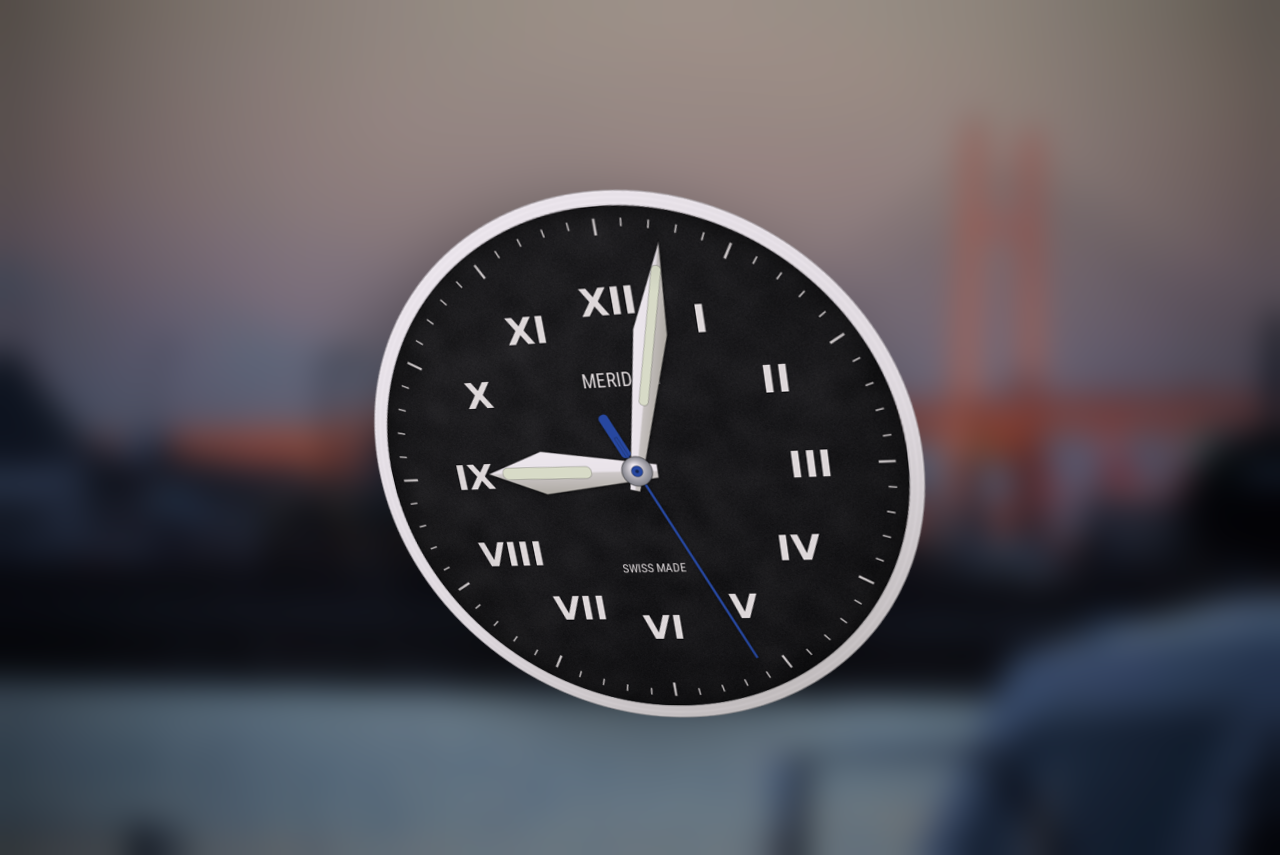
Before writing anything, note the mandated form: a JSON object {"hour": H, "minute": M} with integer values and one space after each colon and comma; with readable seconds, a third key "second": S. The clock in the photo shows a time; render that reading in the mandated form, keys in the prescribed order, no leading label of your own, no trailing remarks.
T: {"hour": 9, "minute": 2, "second": 26}
